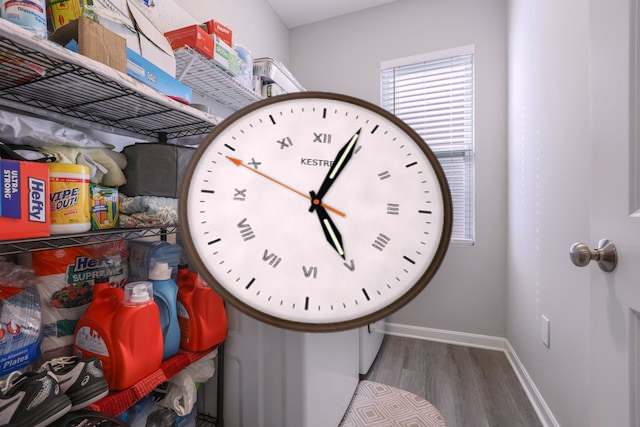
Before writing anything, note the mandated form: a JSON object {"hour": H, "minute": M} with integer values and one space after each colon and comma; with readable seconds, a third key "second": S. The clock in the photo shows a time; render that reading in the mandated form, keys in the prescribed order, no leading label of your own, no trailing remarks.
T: {"hour": 5, "minute": 3, "second": 49}
